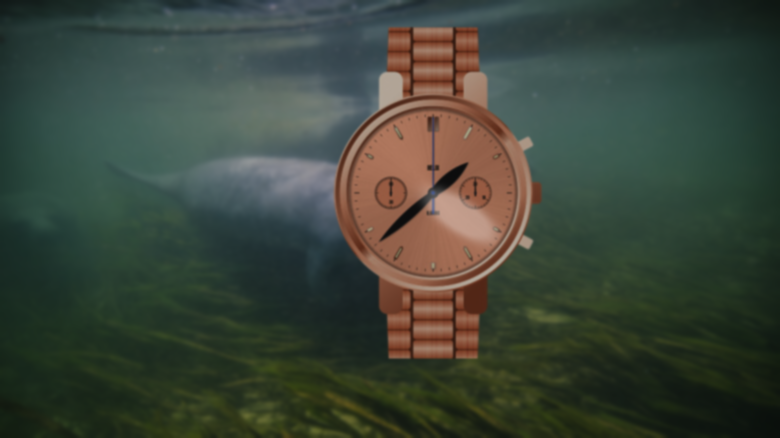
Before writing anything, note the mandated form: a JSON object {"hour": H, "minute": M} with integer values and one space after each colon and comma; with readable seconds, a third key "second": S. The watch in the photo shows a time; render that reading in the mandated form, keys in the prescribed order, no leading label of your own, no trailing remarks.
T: {"hour": 1, "minute": 38}
